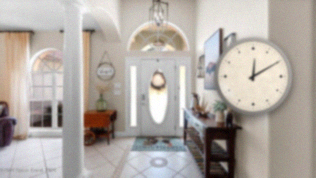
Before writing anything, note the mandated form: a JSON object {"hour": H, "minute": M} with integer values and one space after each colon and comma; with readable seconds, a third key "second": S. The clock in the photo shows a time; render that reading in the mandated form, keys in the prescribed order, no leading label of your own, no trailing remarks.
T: {"hour": 12, "minute": 10}
